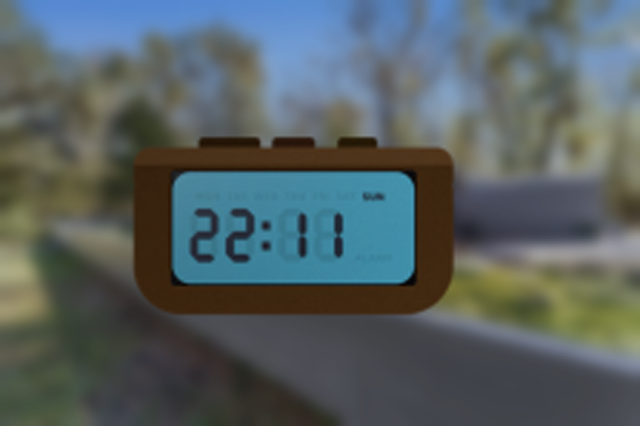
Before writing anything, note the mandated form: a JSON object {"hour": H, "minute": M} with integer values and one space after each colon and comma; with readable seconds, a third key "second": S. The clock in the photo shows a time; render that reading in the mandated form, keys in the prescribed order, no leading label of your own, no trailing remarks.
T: {"hour": 22, "minute": 11}
